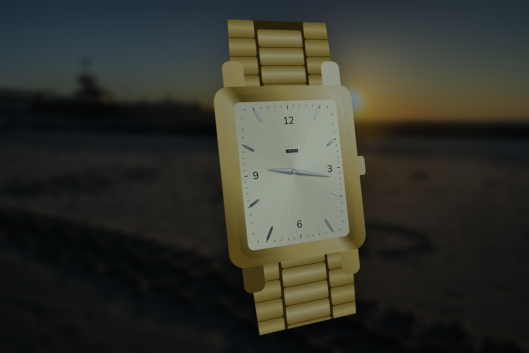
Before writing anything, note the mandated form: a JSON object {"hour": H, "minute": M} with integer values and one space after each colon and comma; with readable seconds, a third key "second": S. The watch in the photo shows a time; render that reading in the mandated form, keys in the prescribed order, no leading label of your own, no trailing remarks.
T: {"hour": 9, "minute": 17}
